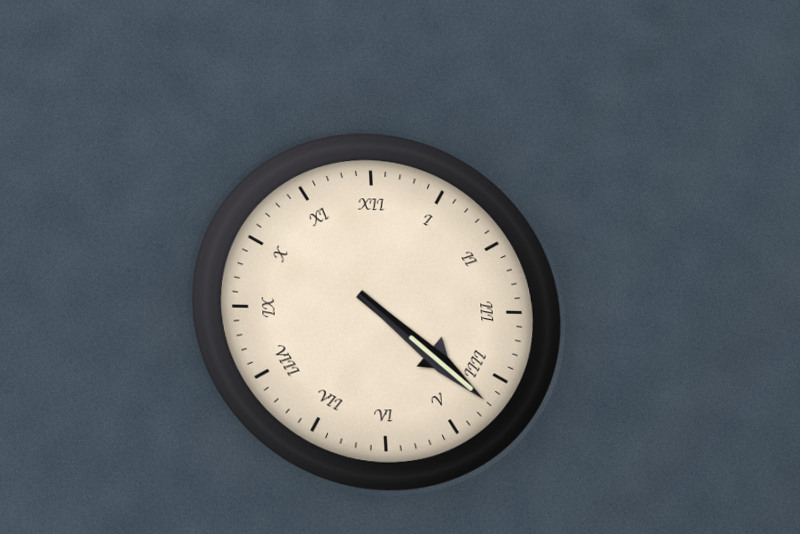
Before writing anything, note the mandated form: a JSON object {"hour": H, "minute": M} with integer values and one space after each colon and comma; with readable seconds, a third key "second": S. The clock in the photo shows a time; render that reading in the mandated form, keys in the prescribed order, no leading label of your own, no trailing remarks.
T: {"hour": 4, "minute": 22}
